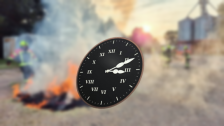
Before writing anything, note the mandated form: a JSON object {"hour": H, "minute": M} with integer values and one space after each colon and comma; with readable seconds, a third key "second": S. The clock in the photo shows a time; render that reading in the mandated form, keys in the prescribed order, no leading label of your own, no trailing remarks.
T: {"hour": 3, "minute": 11}
